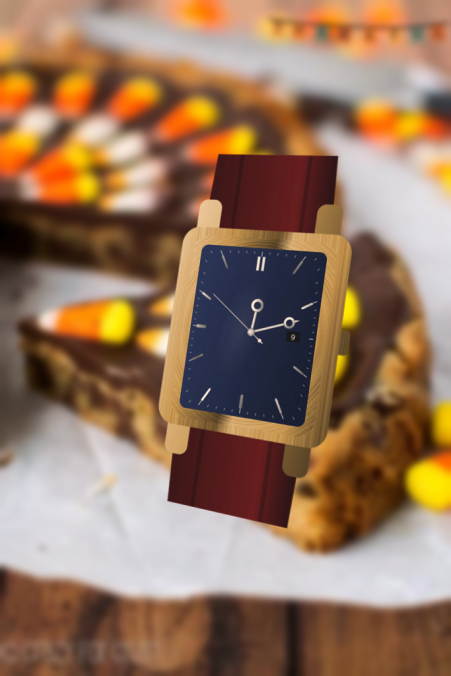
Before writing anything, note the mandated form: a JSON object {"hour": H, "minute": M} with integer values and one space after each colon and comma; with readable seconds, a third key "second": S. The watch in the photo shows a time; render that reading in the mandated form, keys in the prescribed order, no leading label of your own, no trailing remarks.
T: {"hour": 12, "minute": 11, "second": 51}
